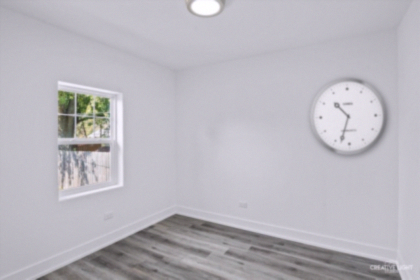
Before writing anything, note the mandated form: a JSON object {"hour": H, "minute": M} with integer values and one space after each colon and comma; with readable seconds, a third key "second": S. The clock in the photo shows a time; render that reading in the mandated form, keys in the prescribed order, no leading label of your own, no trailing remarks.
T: {"hour": 10, "minute": 33}
